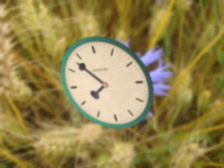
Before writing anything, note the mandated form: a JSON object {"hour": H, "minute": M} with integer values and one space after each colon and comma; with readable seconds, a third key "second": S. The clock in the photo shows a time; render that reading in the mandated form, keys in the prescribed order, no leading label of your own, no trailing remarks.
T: {"hour": 7, "minute": 53}
